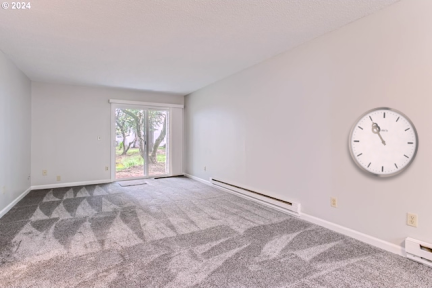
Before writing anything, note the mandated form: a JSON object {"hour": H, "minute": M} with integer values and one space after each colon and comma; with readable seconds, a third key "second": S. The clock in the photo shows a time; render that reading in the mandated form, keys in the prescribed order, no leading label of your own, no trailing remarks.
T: {"hour": 10, "minute": 55}
